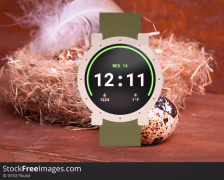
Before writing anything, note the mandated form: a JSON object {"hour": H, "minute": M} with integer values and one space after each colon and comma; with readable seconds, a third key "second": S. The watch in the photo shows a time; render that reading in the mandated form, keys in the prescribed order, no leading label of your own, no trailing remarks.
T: {"hour": 12, "minute": 11}
